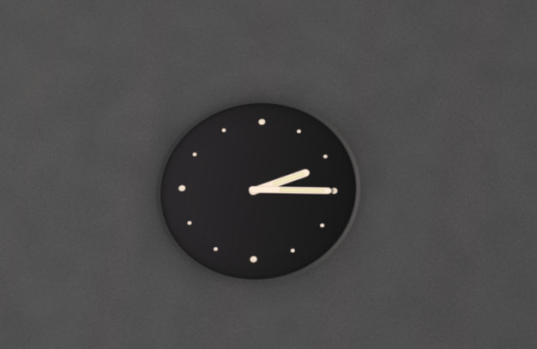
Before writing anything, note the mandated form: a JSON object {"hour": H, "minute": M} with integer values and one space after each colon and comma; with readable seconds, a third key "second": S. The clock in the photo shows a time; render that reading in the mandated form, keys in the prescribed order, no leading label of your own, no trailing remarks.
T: {"hour": 2, "minute": 15}
